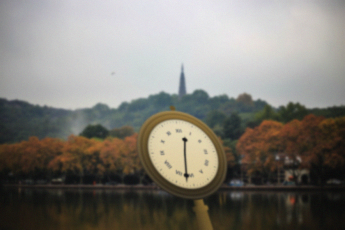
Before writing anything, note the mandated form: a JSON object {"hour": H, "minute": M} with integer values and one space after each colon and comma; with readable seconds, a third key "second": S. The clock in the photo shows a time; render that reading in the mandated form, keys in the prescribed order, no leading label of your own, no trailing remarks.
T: {"hour": 12, "minute": 32}
